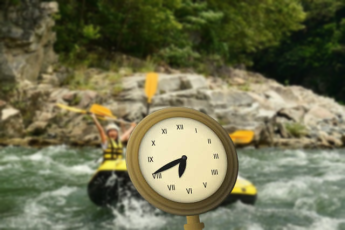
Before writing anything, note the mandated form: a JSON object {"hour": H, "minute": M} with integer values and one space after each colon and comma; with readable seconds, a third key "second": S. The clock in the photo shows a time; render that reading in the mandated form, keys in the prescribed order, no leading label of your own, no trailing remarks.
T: {"hour": 6, "minute": 41}
